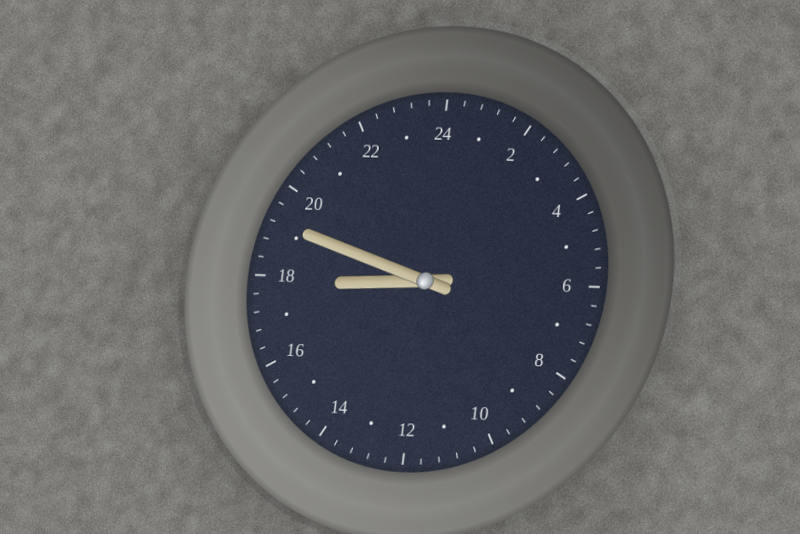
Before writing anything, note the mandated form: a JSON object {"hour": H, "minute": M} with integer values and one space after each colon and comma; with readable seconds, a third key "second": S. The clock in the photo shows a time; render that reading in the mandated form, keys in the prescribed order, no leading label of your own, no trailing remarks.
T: {"hour": 17, "minute": 48}
